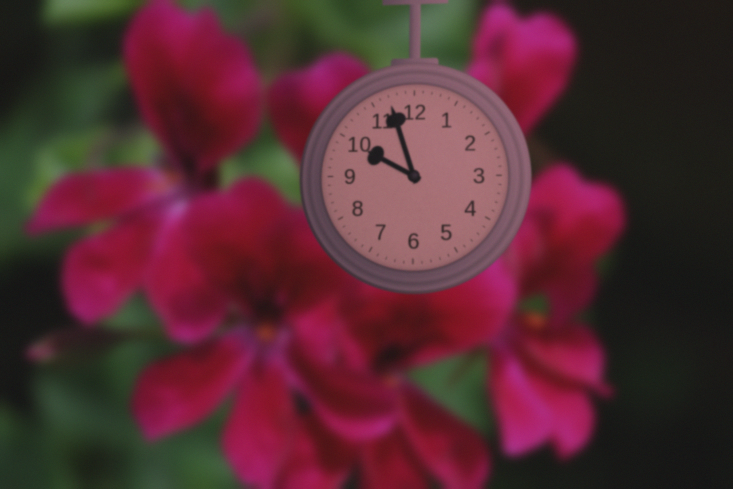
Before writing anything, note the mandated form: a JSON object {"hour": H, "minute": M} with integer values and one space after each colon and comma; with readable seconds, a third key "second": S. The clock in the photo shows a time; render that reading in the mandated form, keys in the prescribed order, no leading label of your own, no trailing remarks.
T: {"hour": 9, "minute": 57}
